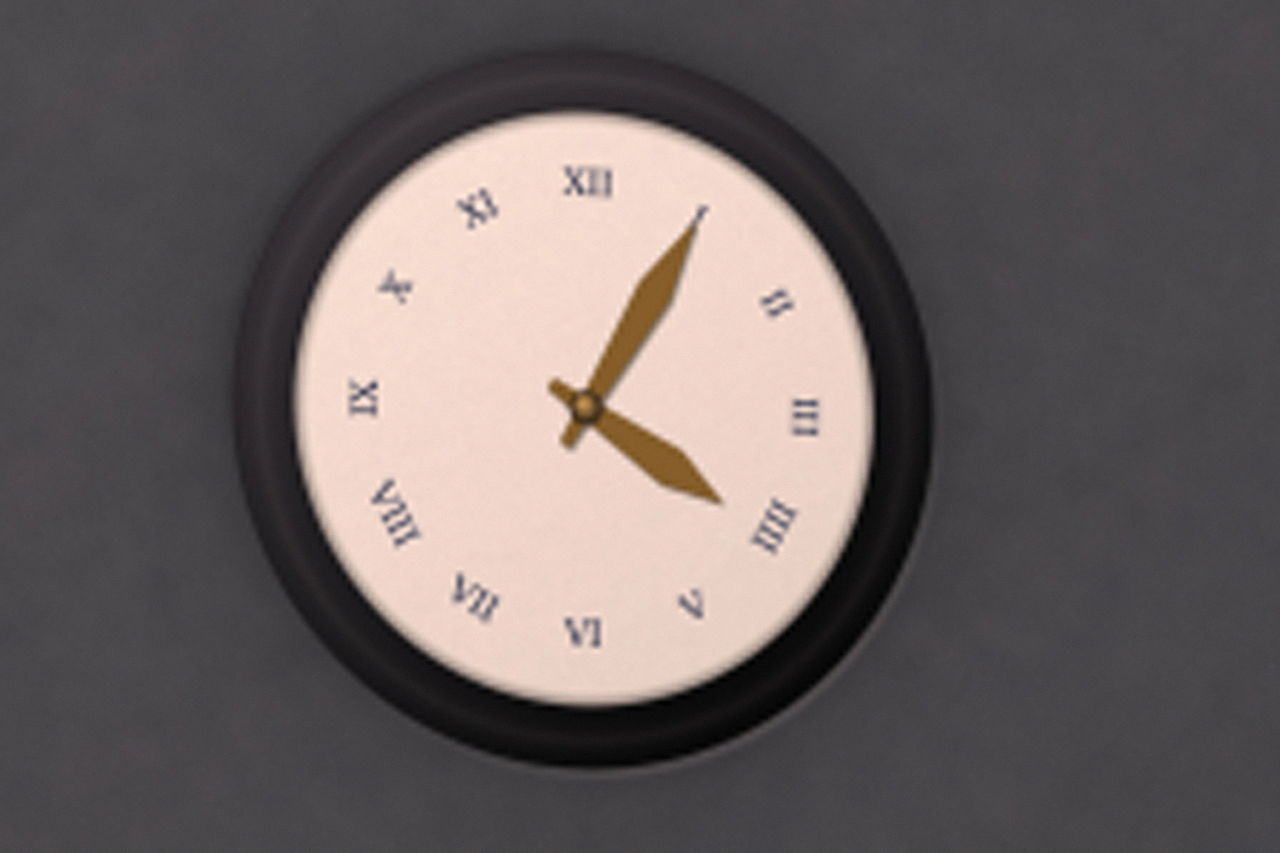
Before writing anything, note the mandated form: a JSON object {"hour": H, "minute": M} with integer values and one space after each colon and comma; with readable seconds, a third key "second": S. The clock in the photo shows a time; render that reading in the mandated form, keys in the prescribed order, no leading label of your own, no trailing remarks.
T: {"hour": 4, "minute": 5}
